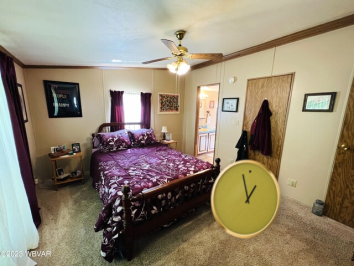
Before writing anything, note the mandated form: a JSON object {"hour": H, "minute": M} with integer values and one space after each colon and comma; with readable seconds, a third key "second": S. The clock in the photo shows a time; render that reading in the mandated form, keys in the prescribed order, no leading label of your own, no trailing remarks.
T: {"hour": 12, "minute": 57}
